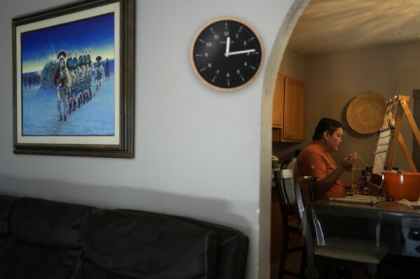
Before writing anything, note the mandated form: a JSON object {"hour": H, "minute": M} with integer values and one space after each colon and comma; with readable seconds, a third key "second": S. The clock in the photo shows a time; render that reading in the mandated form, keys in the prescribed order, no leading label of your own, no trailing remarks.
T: {"hour": 12, "minute": 14}
